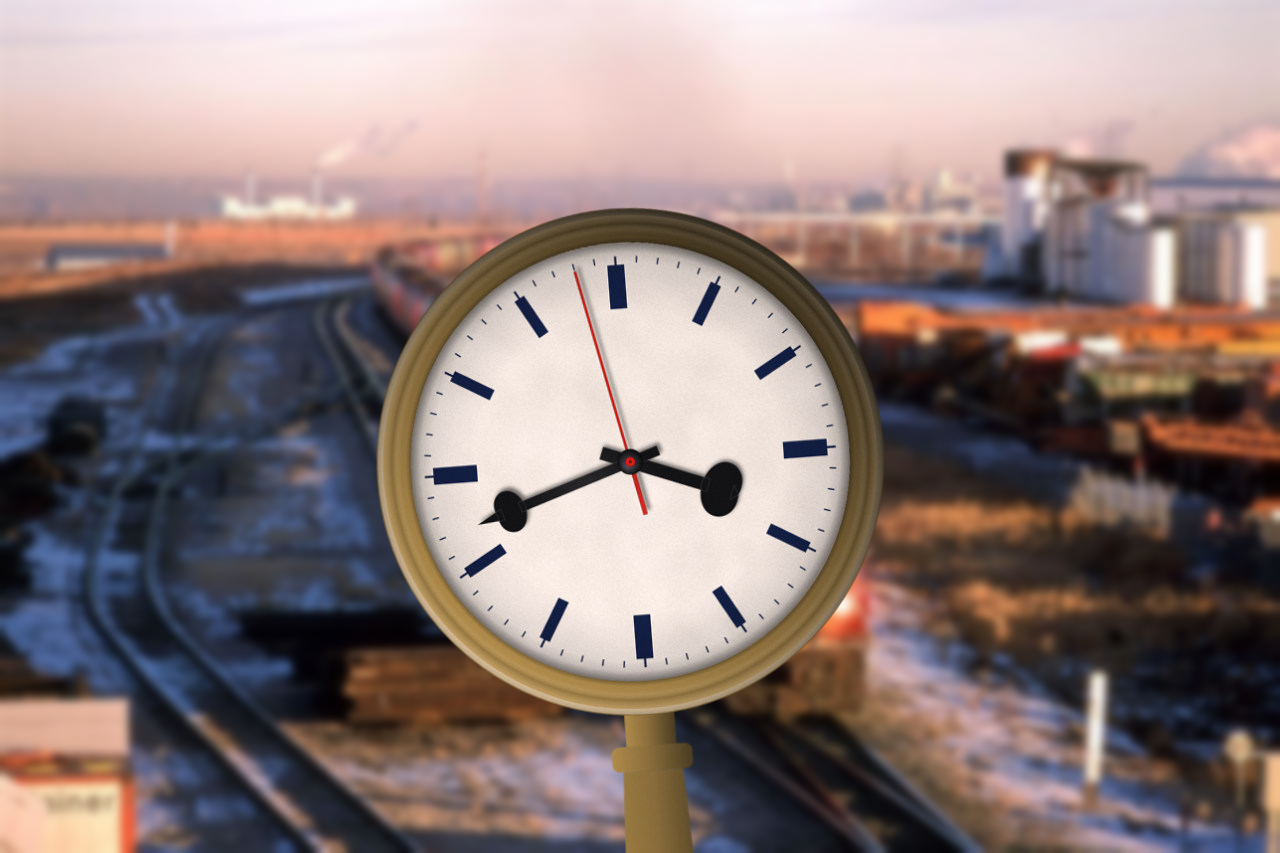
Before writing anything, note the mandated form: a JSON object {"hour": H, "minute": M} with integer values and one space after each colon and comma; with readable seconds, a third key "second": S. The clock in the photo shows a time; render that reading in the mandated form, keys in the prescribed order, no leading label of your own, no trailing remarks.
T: {"hour": 3, "minute": 41, "second": 58}
